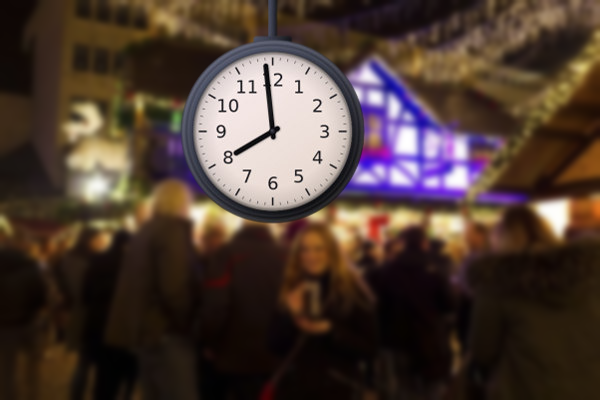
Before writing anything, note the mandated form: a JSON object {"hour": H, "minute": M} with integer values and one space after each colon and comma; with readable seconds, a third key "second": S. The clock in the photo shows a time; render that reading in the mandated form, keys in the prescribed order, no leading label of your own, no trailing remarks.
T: {"hour": 7, "minute": 59}
